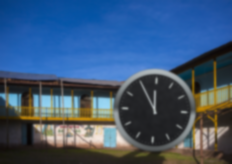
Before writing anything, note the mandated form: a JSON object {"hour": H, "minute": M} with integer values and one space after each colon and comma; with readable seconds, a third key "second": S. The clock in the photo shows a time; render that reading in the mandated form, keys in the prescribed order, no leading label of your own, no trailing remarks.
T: {"hour": 11, "minute": 55}
